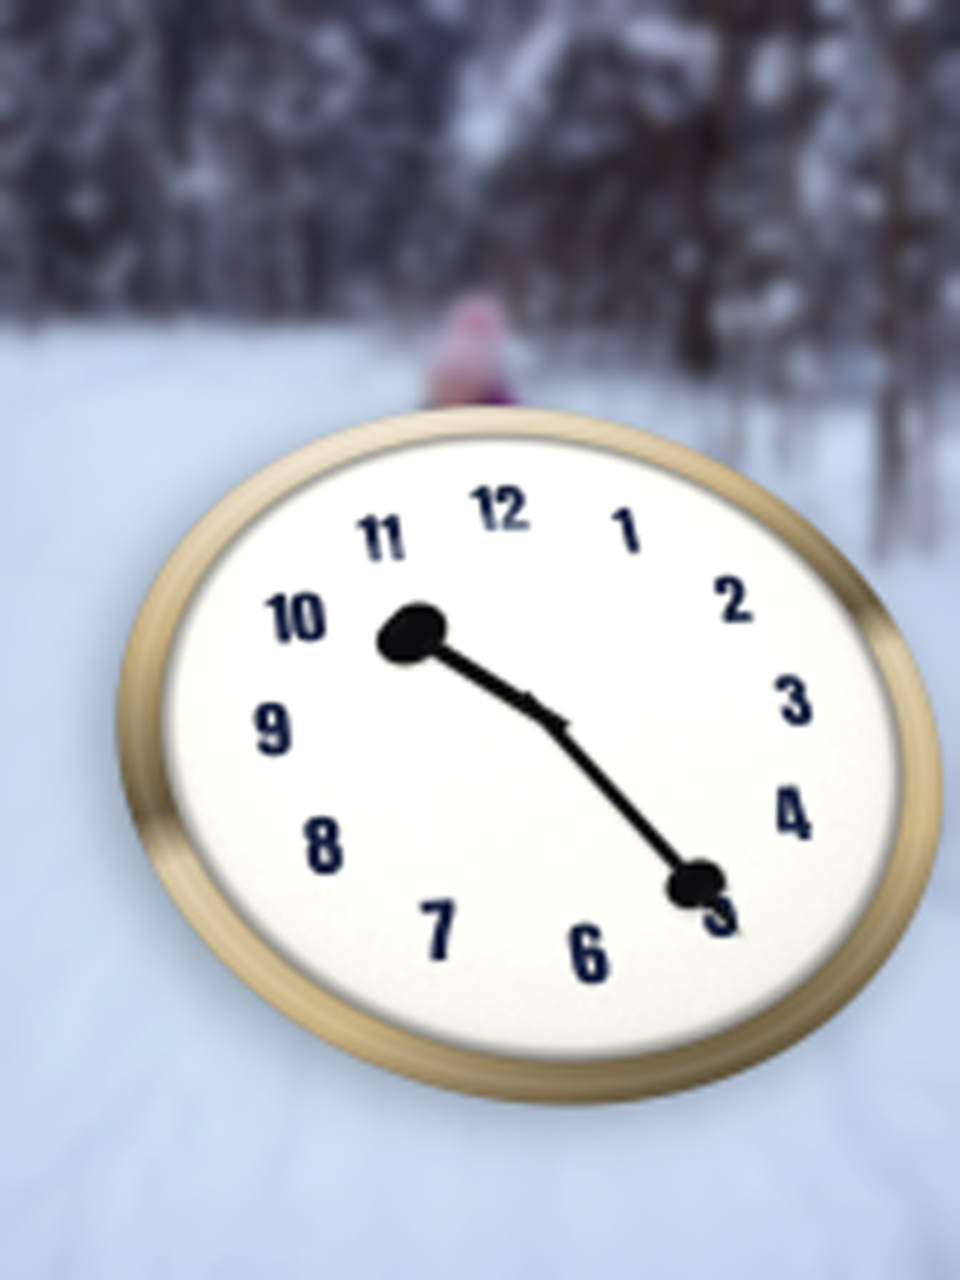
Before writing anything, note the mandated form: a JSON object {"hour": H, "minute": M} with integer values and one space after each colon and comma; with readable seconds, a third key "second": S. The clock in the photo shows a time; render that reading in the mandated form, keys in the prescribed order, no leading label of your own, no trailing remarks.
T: {"hour": 10, "minute": 25}
